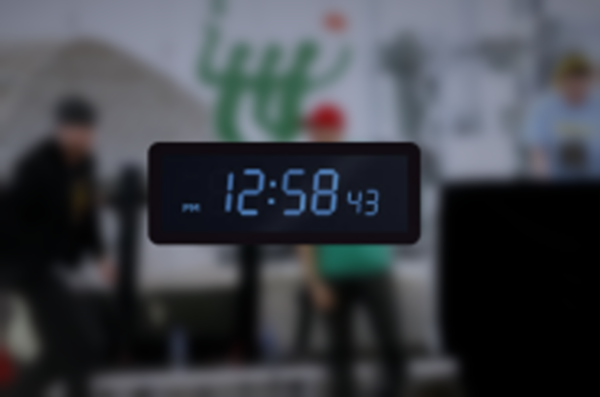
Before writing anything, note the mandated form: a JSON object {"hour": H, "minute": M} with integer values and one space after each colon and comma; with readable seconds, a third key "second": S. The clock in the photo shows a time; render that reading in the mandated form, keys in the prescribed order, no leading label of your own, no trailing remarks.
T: {"hour": 12, "minute": 58, "second": 43}
